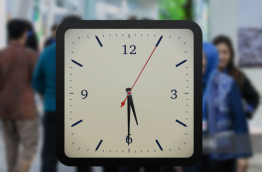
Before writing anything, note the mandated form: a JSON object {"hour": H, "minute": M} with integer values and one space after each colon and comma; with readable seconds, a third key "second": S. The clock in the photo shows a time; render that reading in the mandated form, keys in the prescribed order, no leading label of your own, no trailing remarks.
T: {"hour": 5, "minute": 30, "second": 5}
